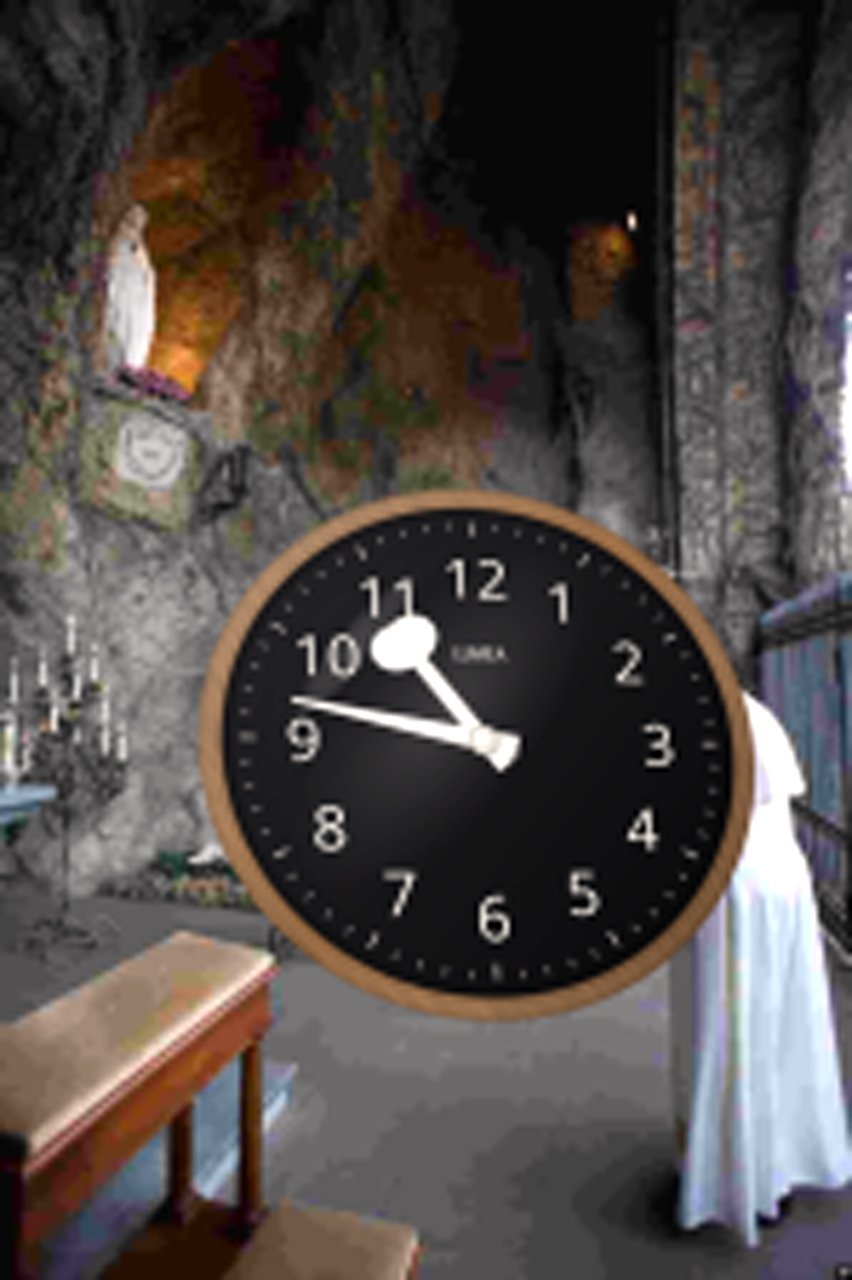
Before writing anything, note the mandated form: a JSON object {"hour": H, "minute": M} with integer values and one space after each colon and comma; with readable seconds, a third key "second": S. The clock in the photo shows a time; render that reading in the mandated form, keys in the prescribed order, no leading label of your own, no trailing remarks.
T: {"hour": 10, "minute": 47}
